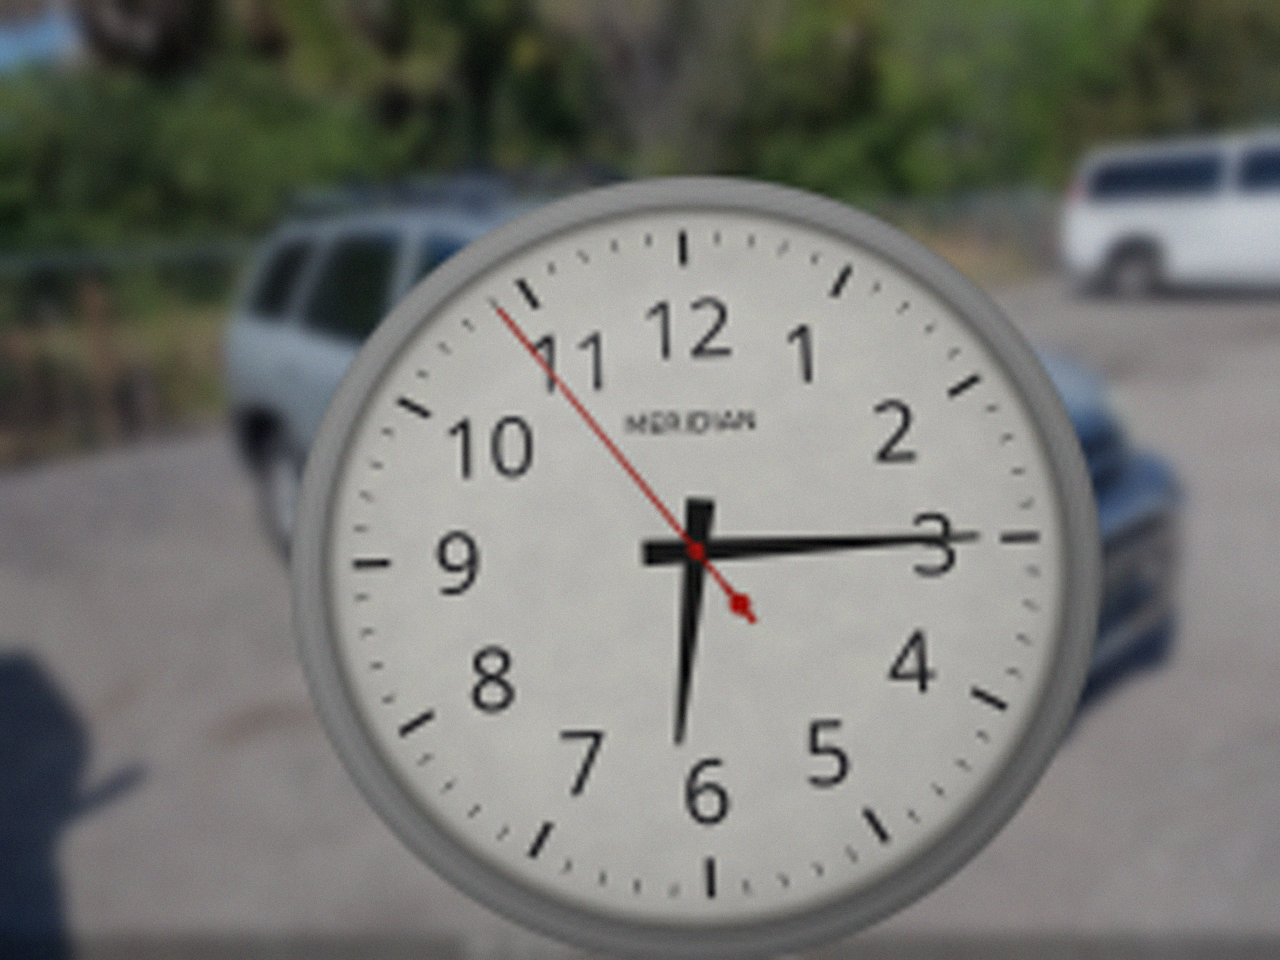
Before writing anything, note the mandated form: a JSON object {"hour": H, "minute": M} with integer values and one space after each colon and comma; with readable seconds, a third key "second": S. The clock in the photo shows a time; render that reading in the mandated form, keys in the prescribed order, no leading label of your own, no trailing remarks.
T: {"hour": 6, "minute": 14, "second": 54}
